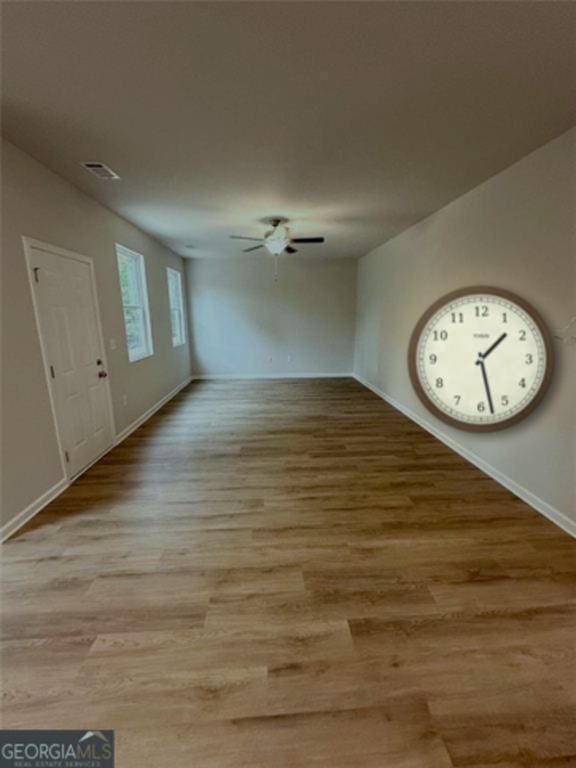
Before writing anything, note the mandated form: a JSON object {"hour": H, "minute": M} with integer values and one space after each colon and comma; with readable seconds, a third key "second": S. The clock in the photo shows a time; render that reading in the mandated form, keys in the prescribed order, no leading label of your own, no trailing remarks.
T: {"hour": 1, "minute": 28}
